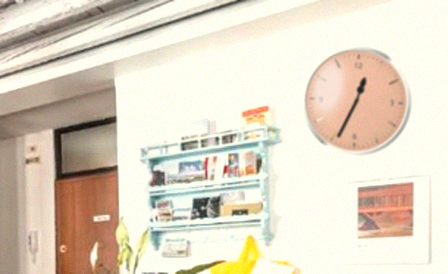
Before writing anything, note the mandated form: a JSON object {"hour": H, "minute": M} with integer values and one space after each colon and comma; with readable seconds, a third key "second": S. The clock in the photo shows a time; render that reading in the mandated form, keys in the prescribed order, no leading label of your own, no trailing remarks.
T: {"hour": 12, "minute": 34}
